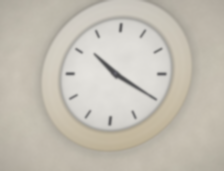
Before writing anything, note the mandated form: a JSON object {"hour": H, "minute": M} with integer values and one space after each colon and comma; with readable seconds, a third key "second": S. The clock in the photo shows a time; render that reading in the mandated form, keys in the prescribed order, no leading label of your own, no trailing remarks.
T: {"hour": 10, "minute": 20}
